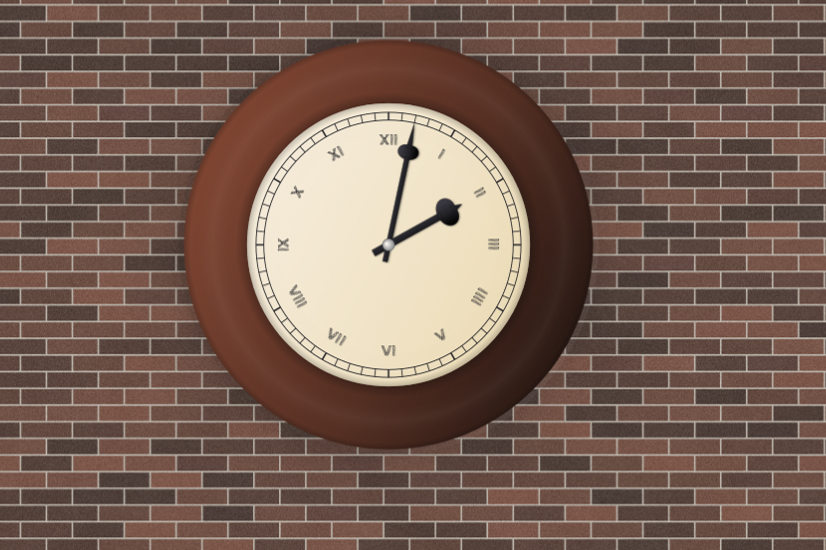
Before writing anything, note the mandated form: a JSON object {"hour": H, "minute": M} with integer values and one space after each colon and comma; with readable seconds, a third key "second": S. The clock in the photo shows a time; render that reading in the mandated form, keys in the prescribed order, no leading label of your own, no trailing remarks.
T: {"hour": 2, "minute": 2}
